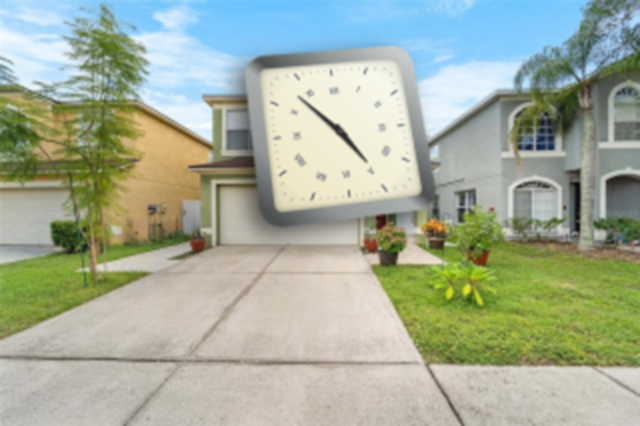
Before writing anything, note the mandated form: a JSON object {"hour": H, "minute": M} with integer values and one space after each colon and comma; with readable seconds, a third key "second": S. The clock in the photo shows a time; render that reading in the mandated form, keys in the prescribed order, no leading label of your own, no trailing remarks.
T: {"hour": 4, "minute": 53}
